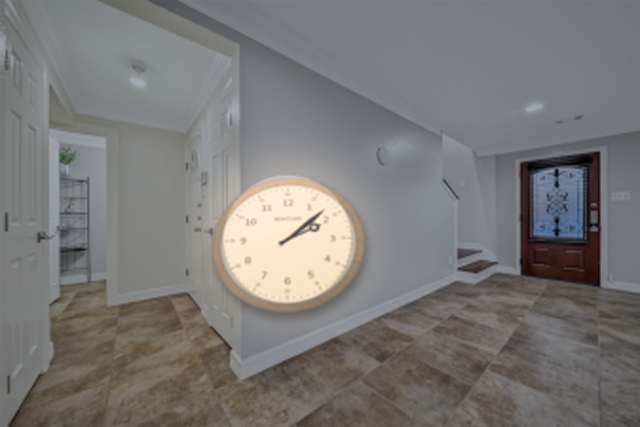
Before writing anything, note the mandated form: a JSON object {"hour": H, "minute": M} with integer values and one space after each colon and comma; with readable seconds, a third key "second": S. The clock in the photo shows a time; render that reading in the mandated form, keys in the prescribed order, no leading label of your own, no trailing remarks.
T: {"hour": 2, "minute": 8}
